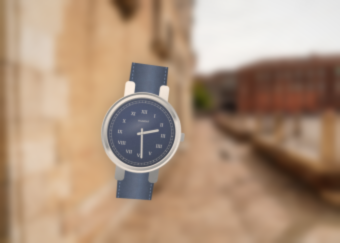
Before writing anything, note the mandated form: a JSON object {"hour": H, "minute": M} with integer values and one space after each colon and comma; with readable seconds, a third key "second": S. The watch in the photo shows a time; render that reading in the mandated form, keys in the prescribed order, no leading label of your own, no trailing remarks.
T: {"hour": 2, "minute": 29}
